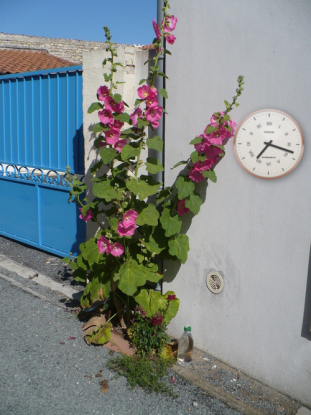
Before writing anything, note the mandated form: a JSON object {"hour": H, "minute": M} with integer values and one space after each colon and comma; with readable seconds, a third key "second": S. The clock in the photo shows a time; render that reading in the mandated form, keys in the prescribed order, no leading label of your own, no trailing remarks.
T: {"hour": 7, "minute": 18}
